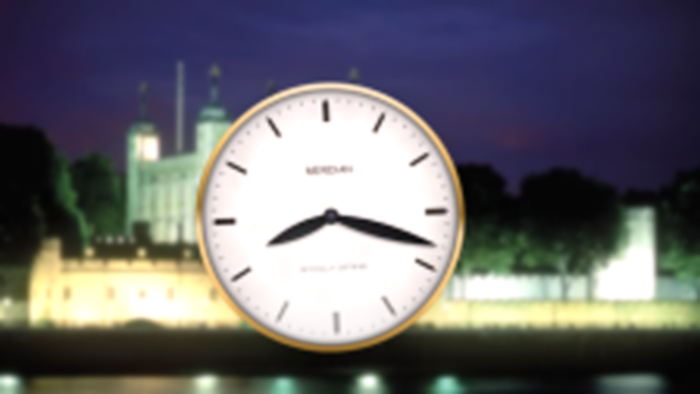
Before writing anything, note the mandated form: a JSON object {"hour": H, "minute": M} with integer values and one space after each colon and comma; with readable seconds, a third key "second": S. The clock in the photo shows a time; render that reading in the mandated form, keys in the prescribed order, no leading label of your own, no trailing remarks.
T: {"hour": 8, "minute": 18}
